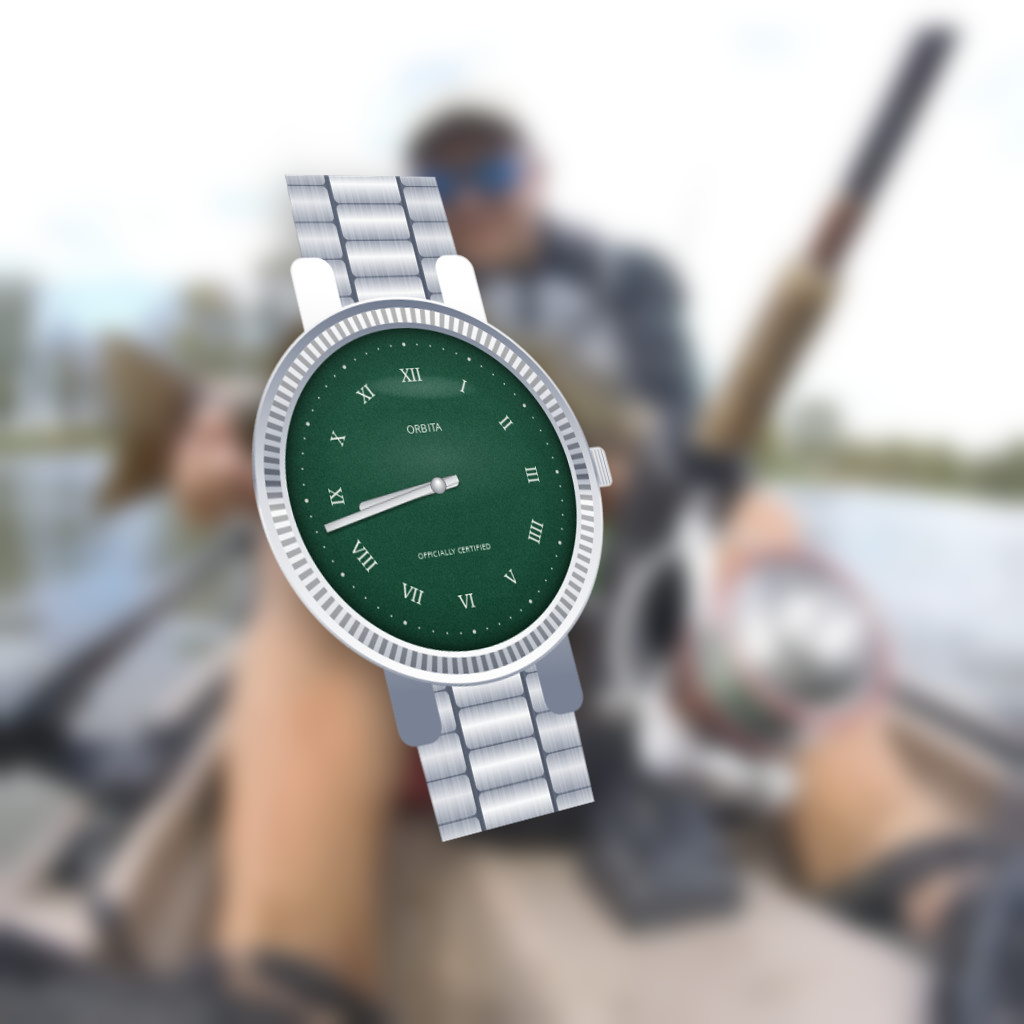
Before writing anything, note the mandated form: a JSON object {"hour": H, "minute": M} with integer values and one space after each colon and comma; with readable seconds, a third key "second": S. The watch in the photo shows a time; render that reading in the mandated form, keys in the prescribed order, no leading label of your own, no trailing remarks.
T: {"hour": 8, "minute": 43}
